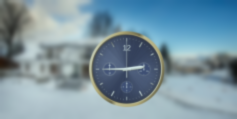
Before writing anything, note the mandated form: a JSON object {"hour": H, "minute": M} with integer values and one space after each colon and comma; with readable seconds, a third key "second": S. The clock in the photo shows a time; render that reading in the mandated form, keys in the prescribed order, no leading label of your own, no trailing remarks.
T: {"hour": 2, "minute": 45}
